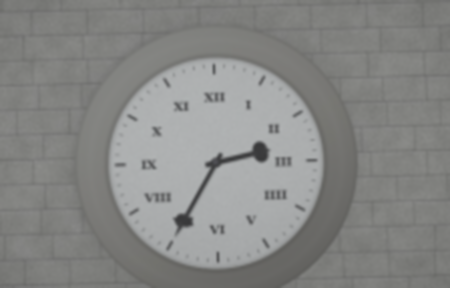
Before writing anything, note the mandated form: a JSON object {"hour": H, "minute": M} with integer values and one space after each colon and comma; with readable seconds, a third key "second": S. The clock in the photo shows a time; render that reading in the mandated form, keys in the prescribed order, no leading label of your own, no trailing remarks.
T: {"hour": 2, "minute": 35}
